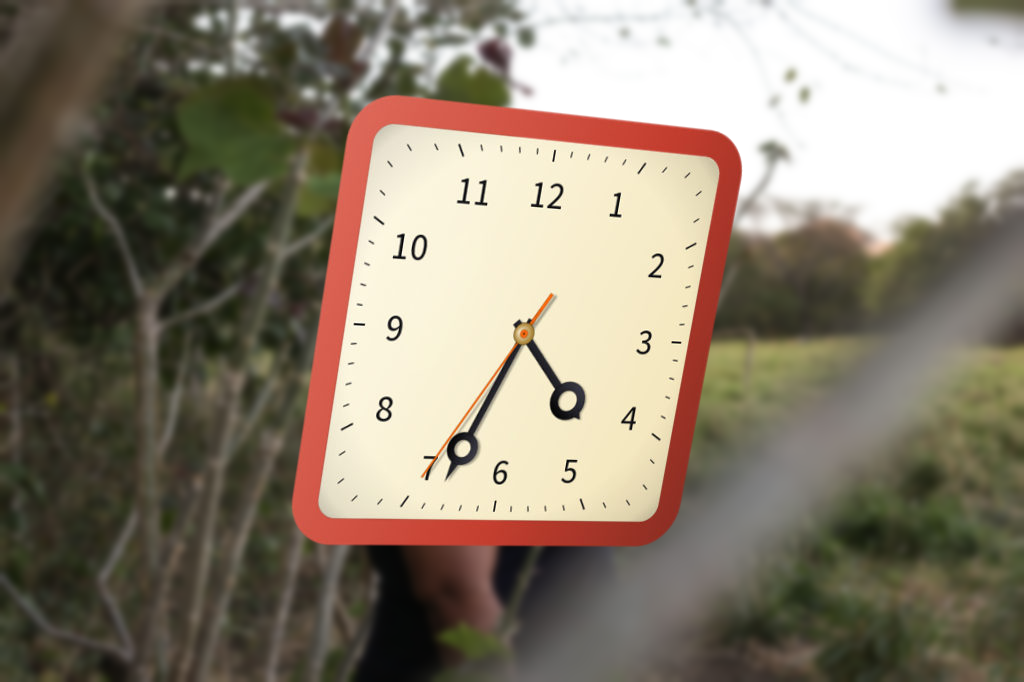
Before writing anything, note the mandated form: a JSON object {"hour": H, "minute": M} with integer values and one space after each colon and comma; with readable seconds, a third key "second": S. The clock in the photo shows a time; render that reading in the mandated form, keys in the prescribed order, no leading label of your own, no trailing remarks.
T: {"hour": 4, "minute": 33, "second": 35}
